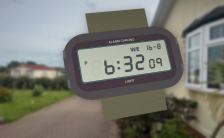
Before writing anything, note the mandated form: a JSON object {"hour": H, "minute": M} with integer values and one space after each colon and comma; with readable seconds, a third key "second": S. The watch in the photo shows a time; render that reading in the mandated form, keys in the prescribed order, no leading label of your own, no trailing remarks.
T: {"hour": 6, "minute": 32, "second": 9}
